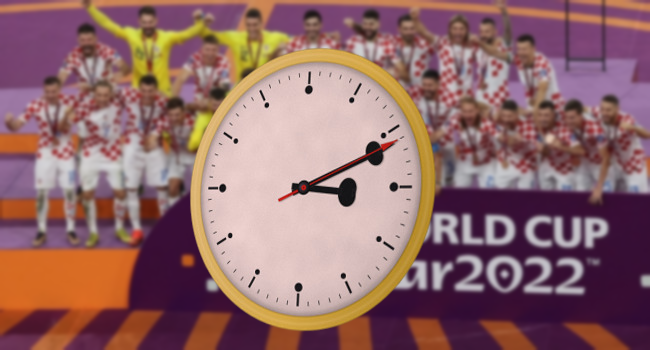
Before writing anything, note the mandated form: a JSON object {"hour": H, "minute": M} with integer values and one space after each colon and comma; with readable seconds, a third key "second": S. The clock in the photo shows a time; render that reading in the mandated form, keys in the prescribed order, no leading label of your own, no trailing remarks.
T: {"hour": 3, "minute": 11, "second": 11}
